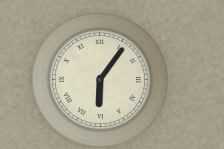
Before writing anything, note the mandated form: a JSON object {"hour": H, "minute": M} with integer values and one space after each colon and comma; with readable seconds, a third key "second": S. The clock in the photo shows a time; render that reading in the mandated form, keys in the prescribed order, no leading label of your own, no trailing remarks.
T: {"hour": 6, "minute": 6}
